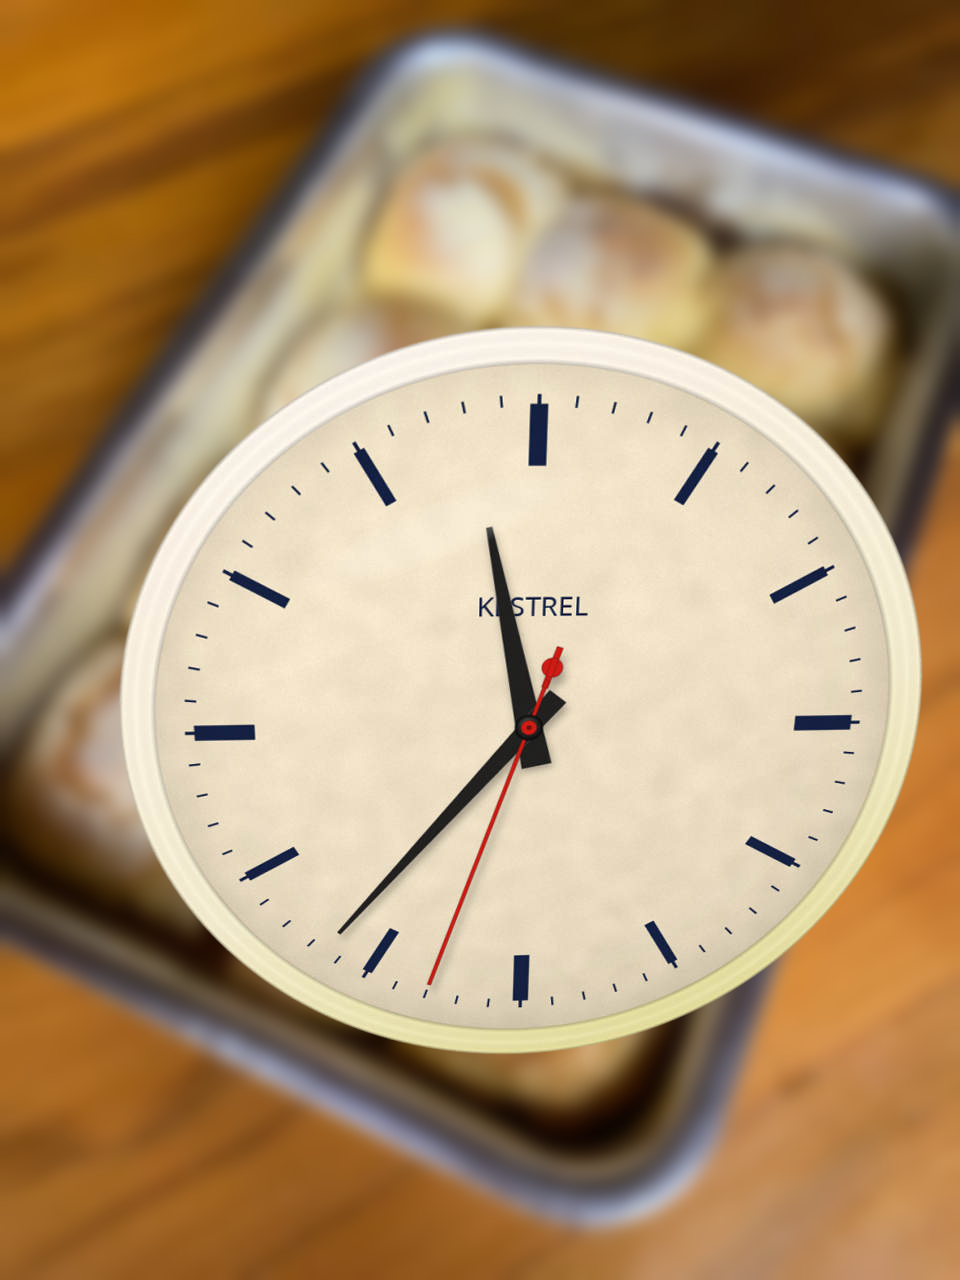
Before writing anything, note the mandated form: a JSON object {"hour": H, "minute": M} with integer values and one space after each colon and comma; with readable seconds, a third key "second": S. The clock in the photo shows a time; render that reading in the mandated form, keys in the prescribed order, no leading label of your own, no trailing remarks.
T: {"hour": 11, "minute": 36, "second": 33}
